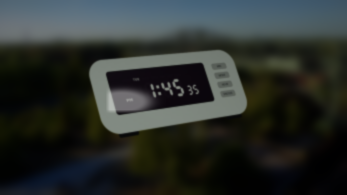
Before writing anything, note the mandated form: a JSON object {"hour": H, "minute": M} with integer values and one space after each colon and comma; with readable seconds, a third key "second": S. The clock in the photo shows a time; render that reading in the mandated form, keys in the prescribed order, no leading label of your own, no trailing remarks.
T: {"hour": 1, "minute": 45}
